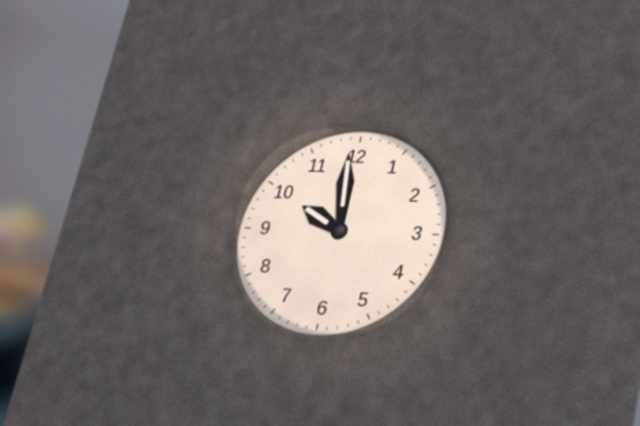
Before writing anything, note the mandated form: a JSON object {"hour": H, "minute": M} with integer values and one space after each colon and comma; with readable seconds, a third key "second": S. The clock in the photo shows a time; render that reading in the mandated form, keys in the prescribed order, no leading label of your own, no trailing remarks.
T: {"hour": 9, "minute": 59}
